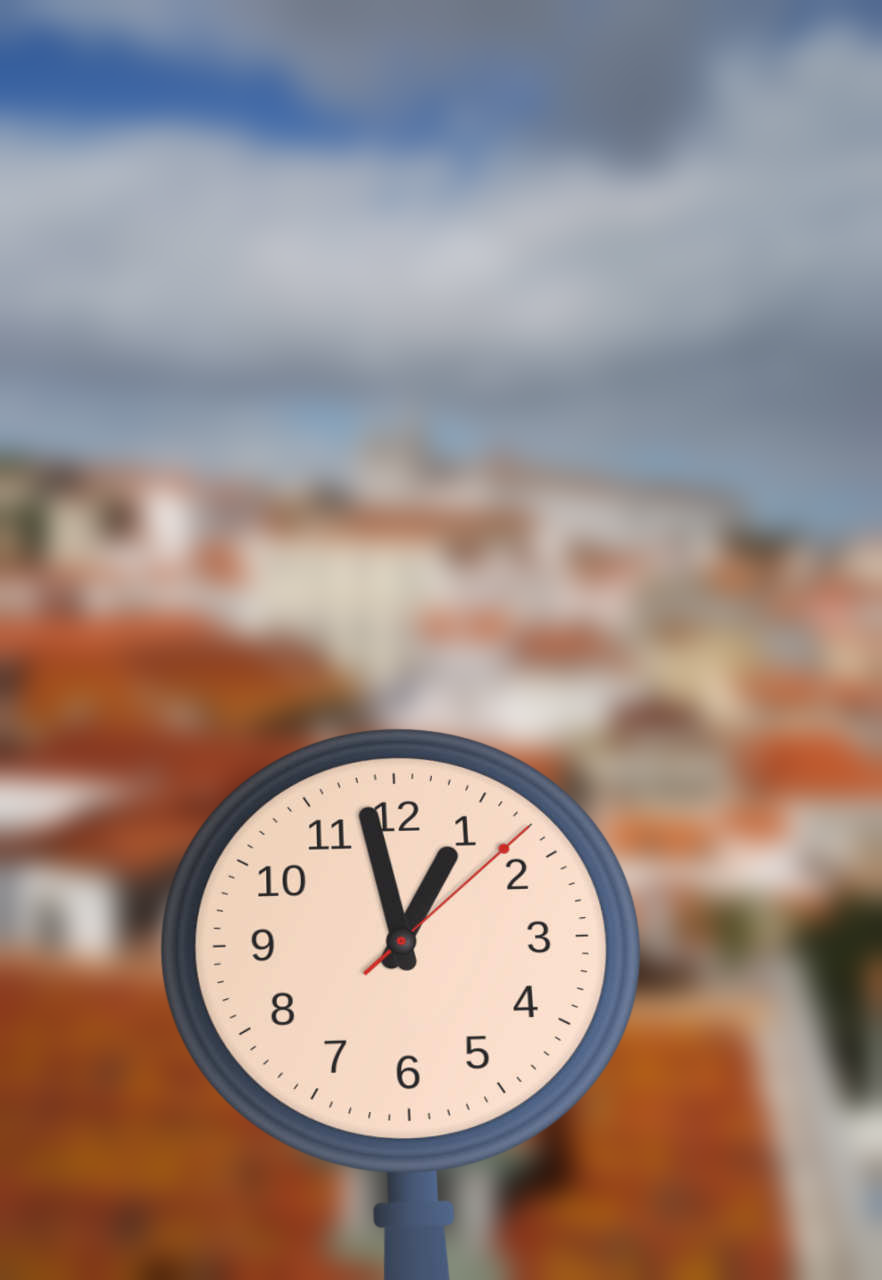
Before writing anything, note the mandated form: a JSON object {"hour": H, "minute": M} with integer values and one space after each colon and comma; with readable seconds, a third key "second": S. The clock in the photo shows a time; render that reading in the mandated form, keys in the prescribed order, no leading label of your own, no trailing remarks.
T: {"hour": 12, "minute": 58, "second": 8}
